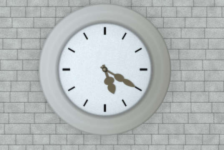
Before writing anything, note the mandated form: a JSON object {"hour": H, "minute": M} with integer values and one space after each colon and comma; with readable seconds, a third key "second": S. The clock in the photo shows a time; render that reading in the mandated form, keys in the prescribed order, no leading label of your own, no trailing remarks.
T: {"hour": 5, "minute": 20}
